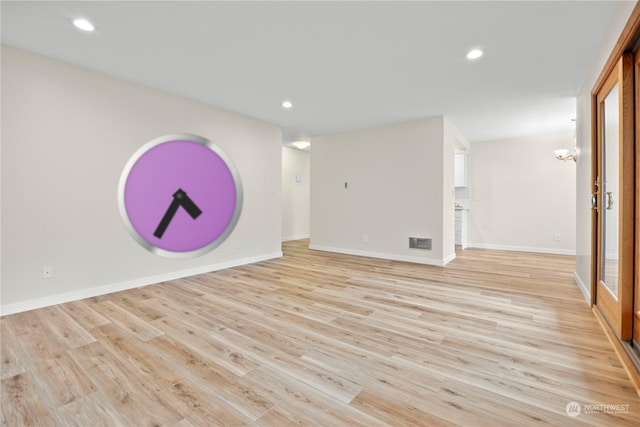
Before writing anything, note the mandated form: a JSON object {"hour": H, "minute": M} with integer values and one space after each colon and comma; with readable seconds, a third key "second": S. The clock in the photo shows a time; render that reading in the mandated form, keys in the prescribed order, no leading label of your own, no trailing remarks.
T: {"hour": 4, "minute": 35}
